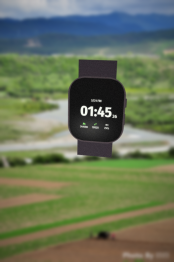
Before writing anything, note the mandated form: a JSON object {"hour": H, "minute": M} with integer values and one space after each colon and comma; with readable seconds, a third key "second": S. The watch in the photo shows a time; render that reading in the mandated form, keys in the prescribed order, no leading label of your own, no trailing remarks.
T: {"hour": 1, "minute": 45}
